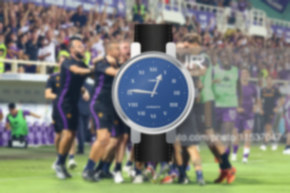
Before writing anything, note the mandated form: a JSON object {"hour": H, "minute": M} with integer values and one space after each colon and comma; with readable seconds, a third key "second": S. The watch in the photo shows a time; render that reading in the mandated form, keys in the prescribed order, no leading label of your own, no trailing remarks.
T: {"hour": 12, "minute": 46}
